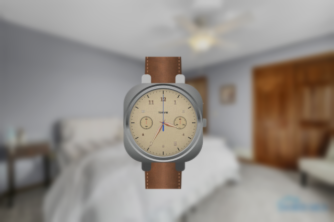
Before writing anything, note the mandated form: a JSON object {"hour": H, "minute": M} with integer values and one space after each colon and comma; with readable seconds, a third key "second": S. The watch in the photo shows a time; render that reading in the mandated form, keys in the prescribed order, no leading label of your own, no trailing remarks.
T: {"hour": 3, "minute": 35}
